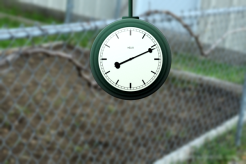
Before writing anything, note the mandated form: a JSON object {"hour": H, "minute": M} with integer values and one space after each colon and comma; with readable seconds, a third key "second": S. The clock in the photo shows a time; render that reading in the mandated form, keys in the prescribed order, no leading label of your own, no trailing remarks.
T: {"hour": 8, "minute": 11}
